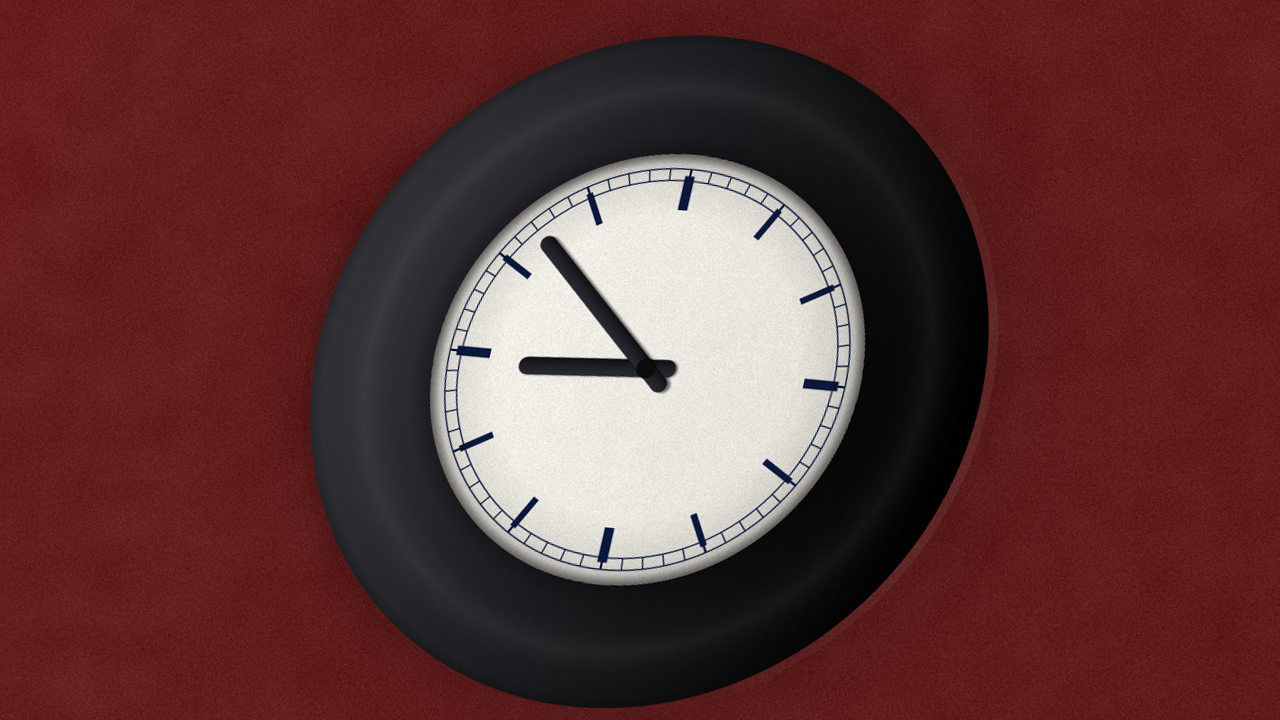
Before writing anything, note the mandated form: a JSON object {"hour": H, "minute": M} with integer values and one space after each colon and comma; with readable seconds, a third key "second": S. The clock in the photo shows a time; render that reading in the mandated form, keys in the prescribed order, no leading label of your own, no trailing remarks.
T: {"hour": 8, "minute": 52}
